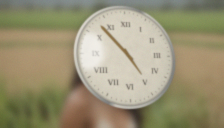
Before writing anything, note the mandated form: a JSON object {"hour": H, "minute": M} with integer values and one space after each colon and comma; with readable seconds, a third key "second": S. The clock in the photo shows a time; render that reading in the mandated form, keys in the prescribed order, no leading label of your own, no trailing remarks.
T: {"hour": 4, "minute": 53}
